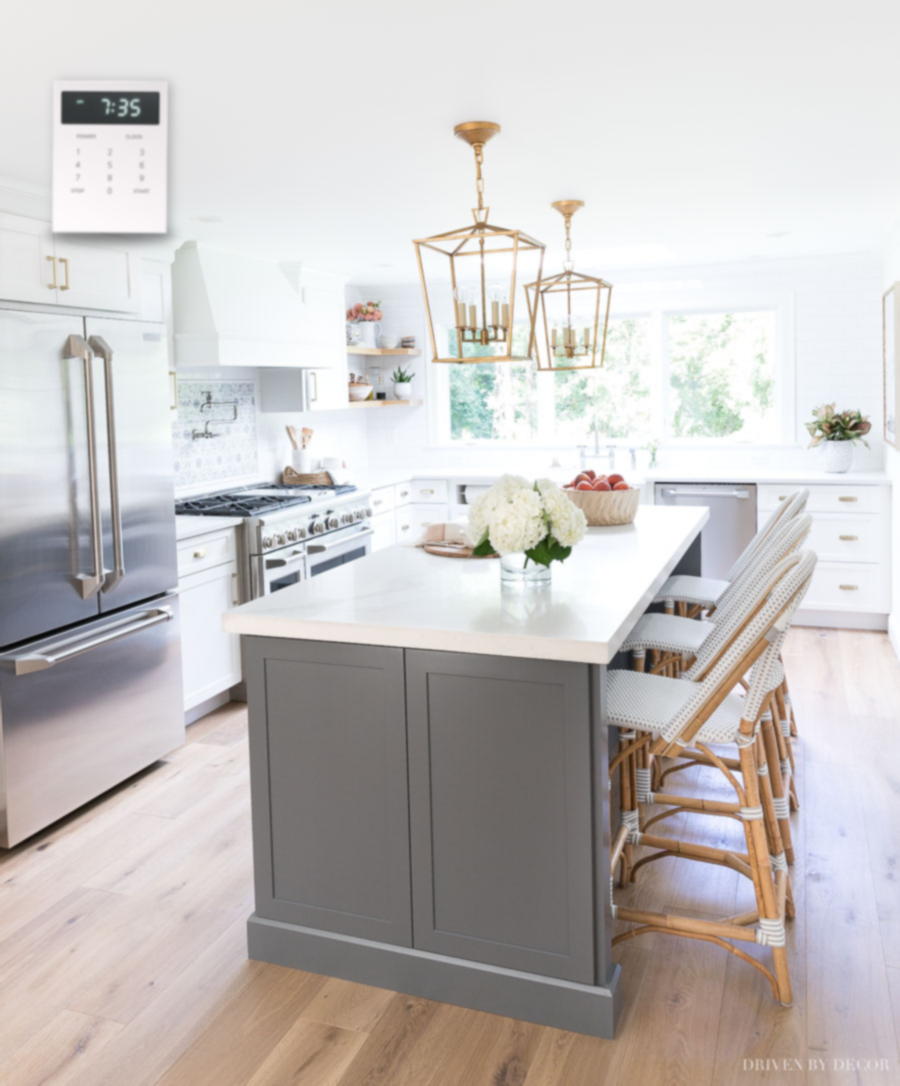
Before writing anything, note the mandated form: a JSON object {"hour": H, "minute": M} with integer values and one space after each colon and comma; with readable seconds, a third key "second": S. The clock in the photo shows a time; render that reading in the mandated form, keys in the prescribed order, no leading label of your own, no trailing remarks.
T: {"hour": 7, "minute": 35}
